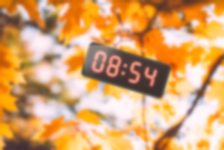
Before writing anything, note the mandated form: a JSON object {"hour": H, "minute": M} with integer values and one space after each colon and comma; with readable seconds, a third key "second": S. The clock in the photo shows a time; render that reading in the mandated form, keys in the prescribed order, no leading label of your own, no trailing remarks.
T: {"hour": 8, "minute": 54}
